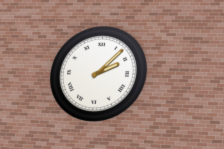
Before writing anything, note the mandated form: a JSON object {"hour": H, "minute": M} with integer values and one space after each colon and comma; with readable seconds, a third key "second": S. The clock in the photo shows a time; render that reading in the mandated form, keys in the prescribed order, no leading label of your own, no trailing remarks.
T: {"hour": 2, "minute": 7}
